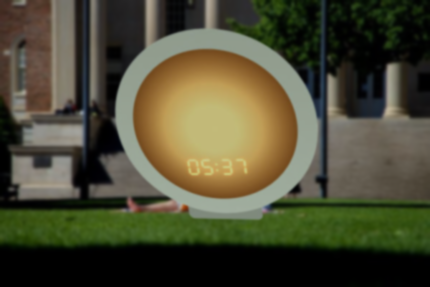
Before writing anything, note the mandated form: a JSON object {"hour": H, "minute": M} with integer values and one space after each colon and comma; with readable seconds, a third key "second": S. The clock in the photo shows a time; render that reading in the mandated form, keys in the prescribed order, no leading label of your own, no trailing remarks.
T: {"hour": 5, "minute": 37}
